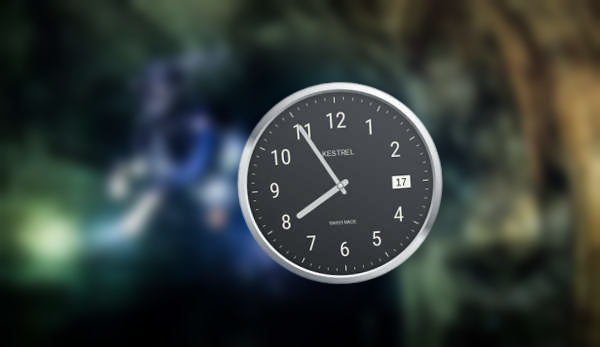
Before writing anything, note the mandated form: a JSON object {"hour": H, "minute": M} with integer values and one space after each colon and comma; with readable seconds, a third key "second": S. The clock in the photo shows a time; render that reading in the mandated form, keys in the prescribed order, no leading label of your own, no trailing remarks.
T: {"hour": 7, "minute": 55}
